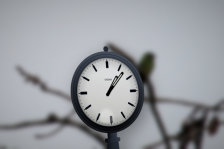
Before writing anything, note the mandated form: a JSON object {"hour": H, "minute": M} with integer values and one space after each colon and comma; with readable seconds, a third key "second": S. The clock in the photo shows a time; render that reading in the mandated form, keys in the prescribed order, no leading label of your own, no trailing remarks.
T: {"hour": 1, "minute": 7}
